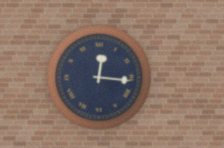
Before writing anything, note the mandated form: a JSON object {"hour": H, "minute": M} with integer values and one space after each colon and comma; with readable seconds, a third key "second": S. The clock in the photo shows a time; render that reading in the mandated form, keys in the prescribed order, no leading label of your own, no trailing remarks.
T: {"hour": 12, "minute": 16}
